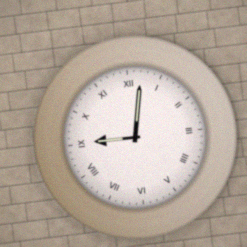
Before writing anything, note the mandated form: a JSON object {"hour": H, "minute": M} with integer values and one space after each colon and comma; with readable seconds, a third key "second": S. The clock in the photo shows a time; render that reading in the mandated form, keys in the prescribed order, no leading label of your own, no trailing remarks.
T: {"hour": 9, "minute": 2}
